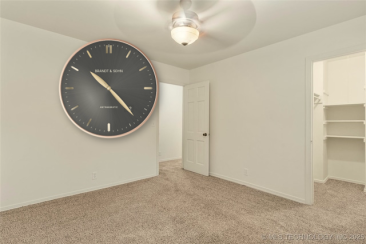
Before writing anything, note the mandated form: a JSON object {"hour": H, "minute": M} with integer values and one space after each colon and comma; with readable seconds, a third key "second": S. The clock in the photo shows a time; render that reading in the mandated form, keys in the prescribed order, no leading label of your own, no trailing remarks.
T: {"hour": 10, "minute": 23}
